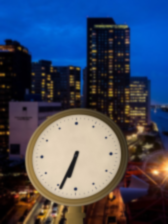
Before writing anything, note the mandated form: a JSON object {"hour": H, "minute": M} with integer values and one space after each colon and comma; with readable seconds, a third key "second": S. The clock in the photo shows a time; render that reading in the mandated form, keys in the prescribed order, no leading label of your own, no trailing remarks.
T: {"hour": 6, "minute": 34}
